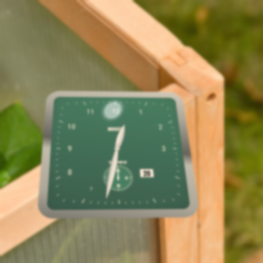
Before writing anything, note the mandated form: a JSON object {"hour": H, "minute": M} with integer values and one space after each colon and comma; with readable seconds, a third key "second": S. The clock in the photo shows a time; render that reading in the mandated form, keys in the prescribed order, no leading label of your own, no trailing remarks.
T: {"hour": 12, "minute": 32}
